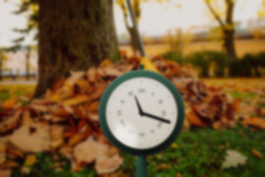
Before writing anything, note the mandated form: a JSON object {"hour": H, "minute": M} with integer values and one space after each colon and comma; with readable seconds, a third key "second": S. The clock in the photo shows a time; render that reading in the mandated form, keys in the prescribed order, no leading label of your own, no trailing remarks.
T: {"hour": 11, "minute": 18}
